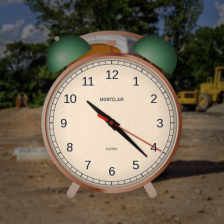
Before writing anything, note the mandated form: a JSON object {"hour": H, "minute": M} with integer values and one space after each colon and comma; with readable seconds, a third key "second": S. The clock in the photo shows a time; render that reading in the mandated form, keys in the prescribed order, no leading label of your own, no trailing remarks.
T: {"hour": 10, "minute": 22, "second": 20}
